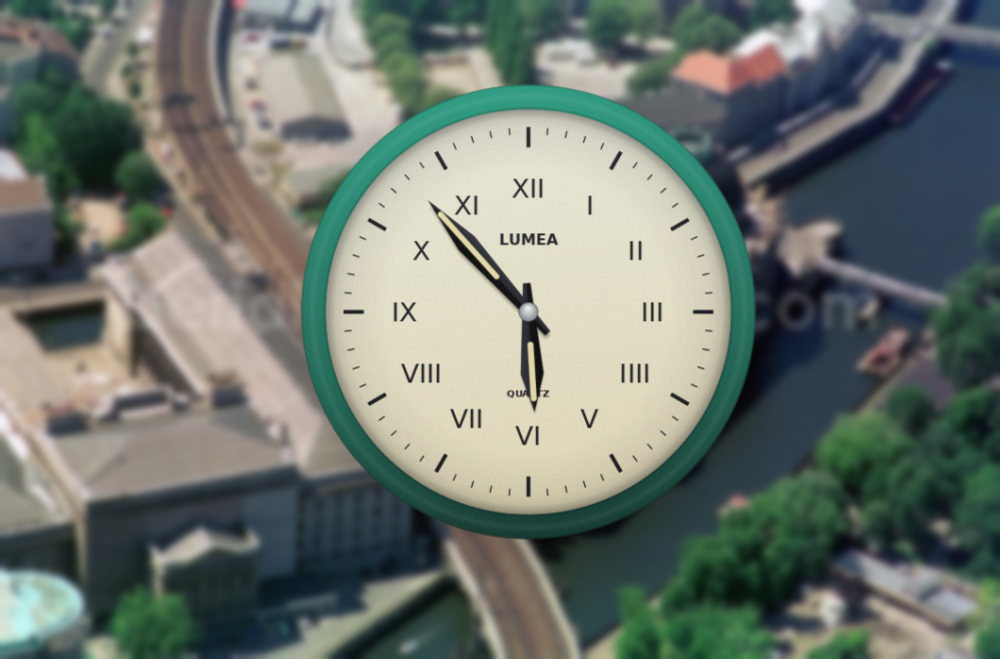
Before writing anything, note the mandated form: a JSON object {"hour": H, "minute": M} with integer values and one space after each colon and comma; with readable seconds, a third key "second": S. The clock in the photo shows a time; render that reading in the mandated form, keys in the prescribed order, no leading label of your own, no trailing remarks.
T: {"hour": 5, "minute": 53}
